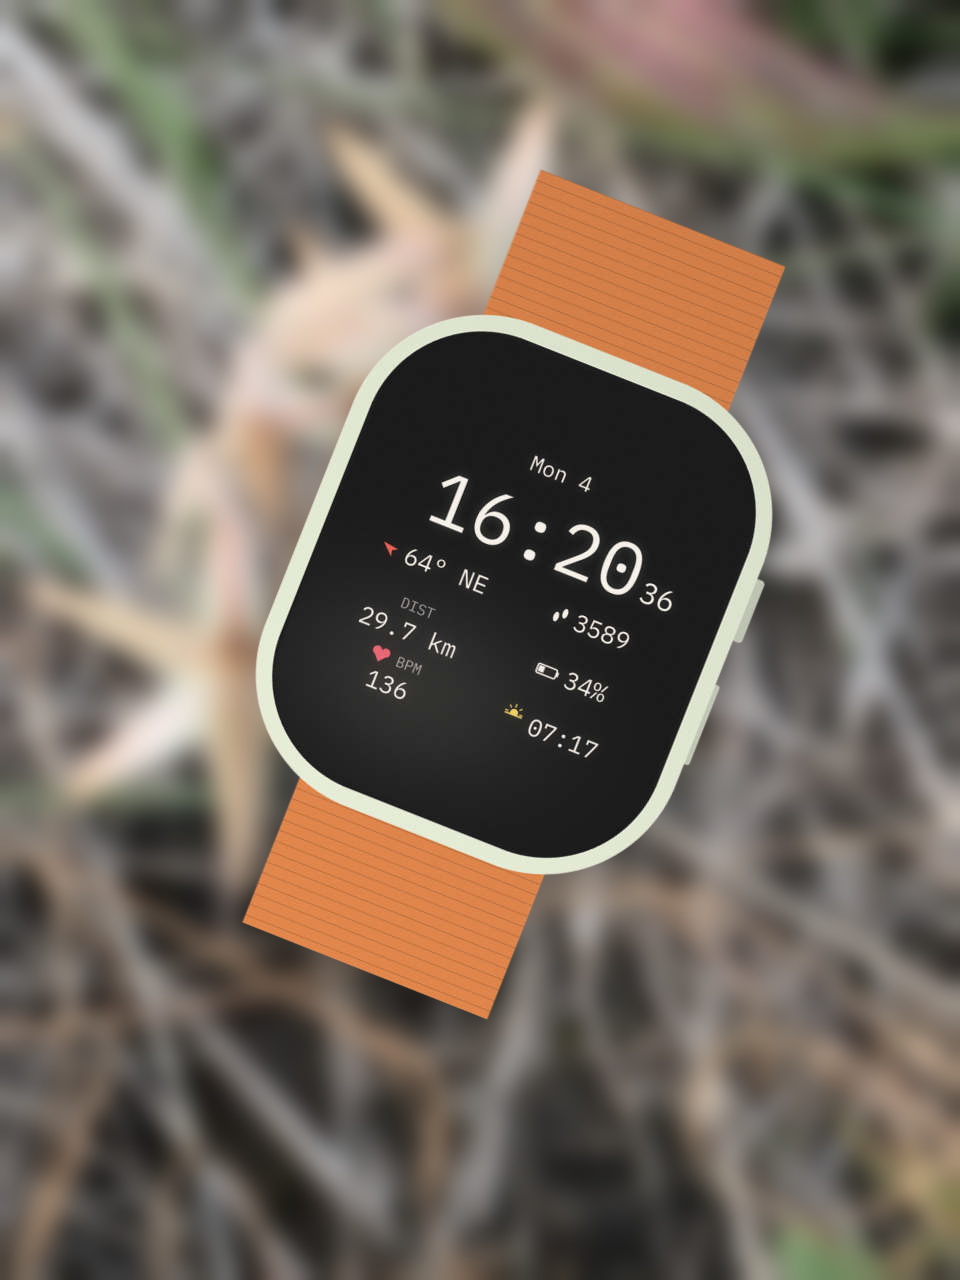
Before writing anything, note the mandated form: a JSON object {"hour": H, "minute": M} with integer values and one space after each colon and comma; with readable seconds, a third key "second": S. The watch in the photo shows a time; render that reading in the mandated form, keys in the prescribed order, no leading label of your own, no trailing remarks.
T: {"hour": 16, "minute": 20, "second": 36}
